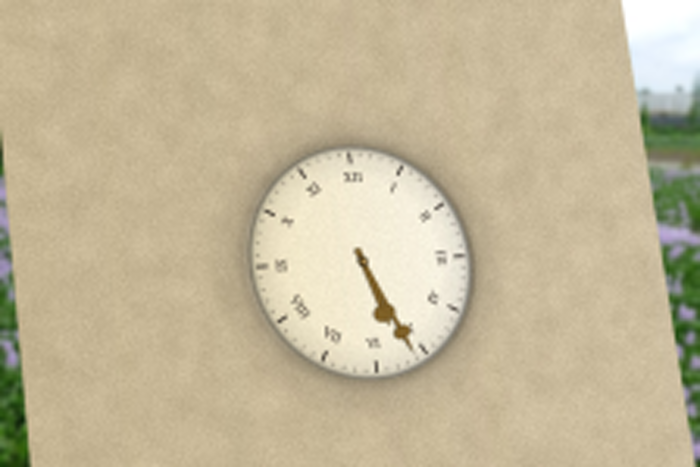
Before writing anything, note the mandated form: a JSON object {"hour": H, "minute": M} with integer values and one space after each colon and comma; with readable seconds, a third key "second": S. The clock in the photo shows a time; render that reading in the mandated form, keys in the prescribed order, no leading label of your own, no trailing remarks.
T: {"hour": 5, "minute": 26}
